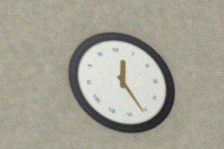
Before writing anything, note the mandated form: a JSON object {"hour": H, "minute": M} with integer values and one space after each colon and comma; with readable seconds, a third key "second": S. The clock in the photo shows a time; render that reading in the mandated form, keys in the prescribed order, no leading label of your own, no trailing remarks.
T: {"hour": 12, "minute": 26}
